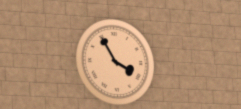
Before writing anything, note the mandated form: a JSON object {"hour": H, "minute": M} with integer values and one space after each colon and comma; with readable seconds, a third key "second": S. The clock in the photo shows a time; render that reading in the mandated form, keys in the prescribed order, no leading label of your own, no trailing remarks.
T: {"hour": 3, "minute": 55}
